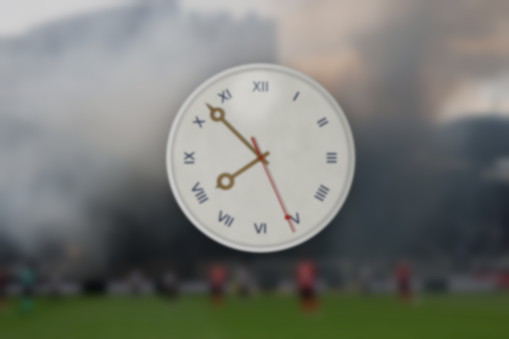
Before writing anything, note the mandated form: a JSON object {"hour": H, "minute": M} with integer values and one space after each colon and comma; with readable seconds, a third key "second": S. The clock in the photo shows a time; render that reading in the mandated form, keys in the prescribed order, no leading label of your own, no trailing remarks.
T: {"hour": 7, "minute": 52, "second": 26}
